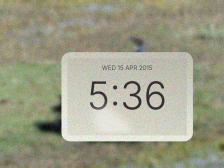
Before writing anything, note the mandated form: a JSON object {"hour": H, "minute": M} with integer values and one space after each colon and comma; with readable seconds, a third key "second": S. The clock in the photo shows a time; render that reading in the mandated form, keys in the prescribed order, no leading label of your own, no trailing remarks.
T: {"hour": 5, "minute": 36}
